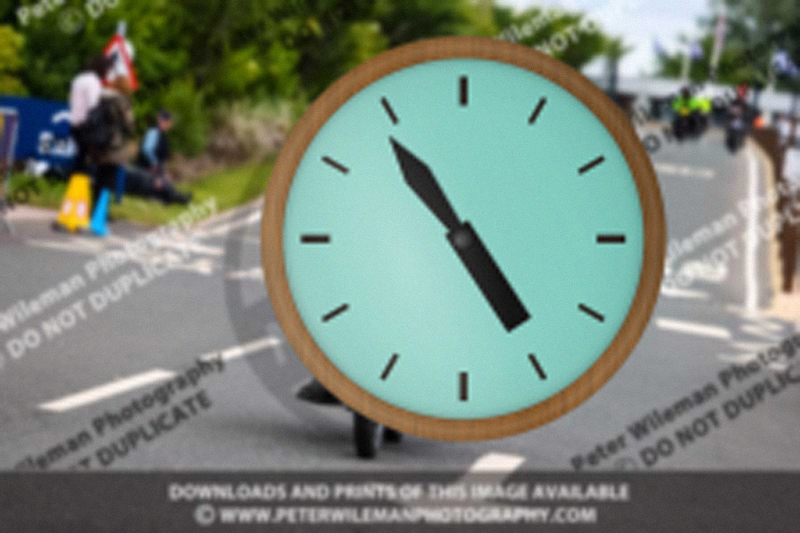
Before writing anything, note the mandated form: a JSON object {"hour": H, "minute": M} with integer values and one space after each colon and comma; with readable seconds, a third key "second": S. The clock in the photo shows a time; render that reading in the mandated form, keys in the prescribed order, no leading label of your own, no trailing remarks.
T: {"hour": 4, "minute": 54}
